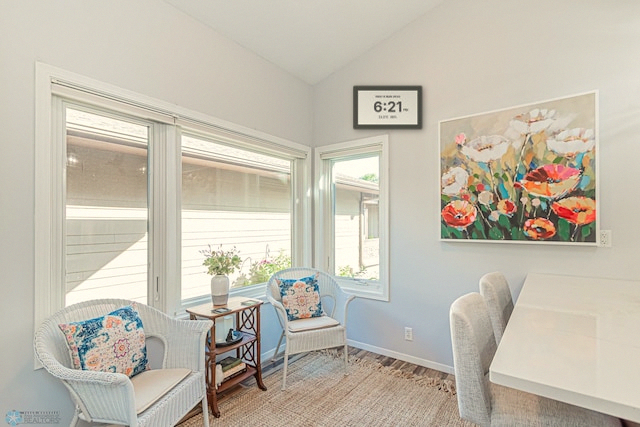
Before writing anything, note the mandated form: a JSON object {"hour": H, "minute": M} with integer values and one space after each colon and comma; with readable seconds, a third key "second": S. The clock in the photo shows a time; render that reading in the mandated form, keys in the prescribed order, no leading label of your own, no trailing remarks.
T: {"hour": 6, "minute": 21}
